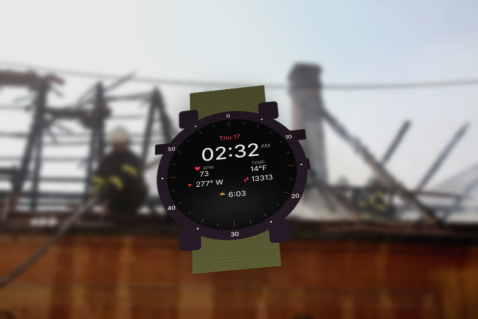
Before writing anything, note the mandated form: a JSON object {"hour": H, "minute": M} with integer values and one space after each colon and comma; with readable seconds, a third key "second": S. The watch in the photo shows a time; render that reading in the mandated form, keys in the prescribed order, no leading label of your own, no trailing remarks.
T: {"hour": 2, "minute": 32}
